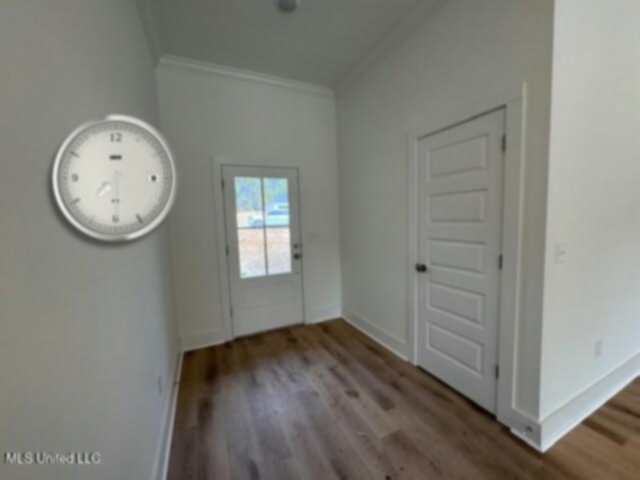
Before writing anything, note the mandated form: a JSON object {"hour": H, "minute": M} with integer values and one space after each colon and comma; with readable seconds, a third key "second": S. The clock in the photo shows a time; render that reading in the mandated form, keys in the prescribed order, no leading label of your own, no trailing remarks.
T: {"hour": 7, "minute": 30}
